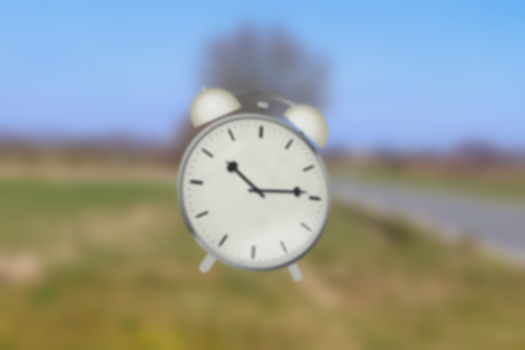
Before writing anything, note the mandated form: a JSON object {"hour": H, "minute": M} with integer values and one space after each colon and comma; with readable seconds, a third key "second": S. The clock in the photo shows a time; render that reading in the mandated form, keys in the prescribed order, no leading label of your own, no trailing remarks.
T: {"hour": 10, "minute": 14}
